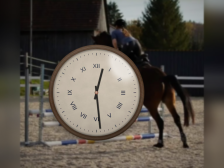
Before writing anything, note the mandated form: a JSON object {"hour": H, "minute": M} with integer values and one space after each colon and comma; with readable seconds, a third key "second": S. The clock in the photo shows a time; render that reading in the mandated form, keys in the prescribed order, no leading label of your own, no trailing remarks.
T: {"hour": 12, "minute": 29}
